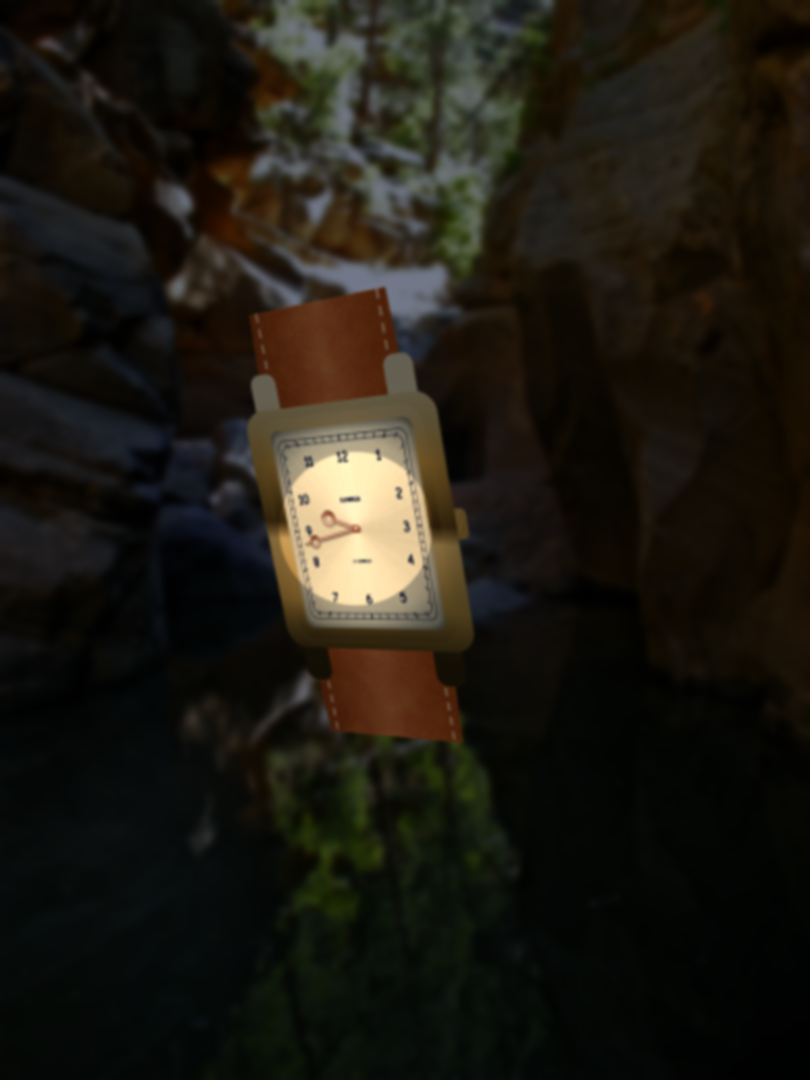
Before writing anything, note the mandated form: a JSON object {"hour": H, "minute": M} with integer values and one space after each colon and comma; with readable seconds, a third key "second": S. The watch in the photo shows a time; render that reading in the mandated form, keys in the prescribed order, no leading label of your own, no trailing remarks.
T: {"hour": 9, "minute": 43}
